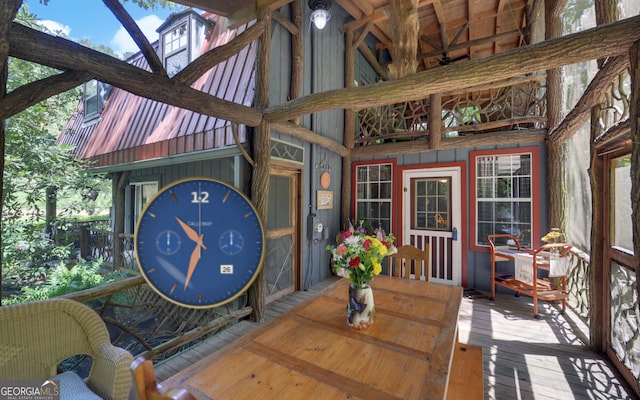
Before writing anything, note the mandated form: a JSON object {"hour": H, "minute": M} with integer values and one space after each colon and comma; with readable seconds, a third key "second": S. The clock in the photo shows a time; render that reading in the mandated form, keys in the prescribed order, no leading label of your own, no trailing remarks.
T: {"hour": 10, "minute": 33}
